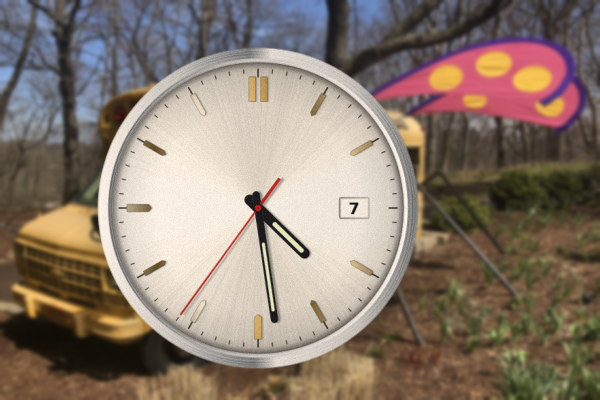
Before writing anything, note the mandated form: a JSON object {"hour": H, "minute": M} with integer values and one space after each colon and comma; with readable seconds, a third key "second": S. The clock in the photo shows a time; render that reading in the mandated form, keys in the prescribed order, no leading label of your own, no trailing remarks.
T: {"hour": 4, "minute": 28, "second": 36}
